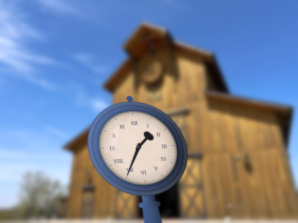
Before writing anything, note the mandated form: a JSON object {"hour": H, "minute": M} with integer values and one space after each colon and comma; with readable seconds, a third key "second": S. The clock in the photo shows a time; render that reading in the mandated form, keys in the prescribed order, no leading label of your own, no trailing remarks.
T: {"hour": 1, "minute": 35}
